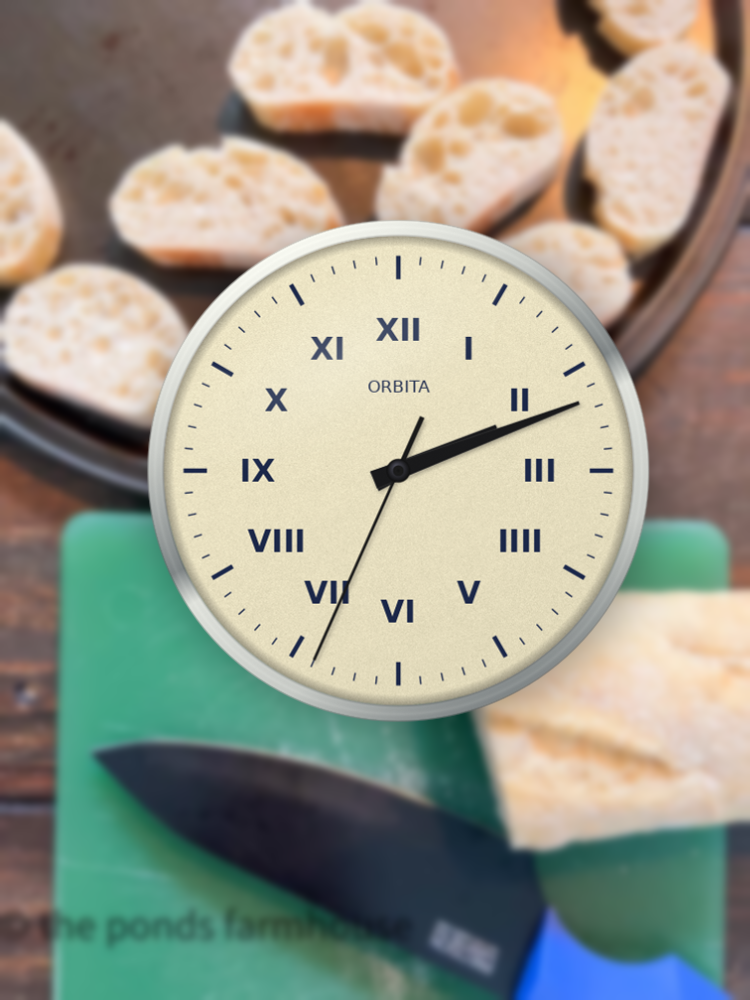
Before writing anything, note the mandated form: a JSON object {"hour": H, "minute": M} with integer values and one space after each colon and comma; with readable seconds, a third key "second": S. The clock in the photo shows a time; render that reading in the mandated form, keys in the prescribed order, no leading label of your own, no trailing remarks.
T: {"hour": 2, "minute": 11, "second": 34}
